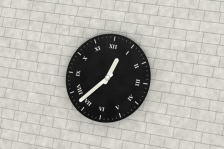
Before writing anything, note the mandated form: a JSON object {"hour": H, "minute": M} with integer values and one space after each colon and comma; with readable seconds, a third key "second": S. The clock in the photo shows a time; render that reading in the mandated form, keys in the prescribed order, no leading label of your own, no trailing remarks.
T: {"hour": 12, "minute": 37}
